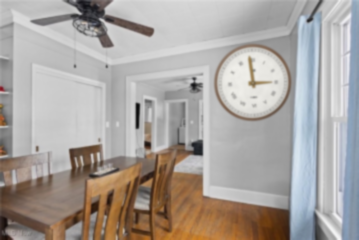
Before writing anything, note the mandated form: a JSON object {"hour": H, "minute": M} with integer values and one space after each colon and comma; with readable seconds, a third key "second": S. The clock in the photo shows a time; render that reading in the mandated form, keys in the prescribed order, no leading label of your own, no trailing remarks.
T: {"hour": 2, "minute": 59}
